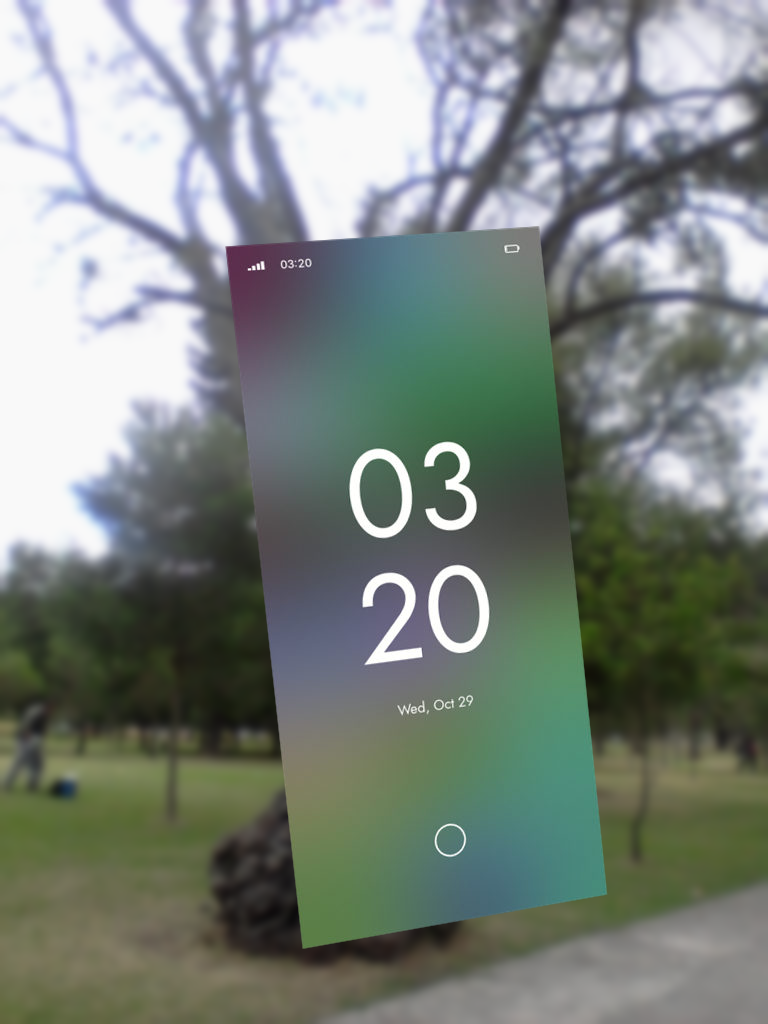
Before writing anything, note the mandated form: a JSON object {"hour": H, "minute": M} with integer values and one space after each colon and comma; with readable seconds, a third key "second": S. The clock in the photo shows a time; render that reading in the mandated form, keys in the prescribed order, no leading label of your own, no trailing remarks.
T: {"hour": 3, "minute": 20}
